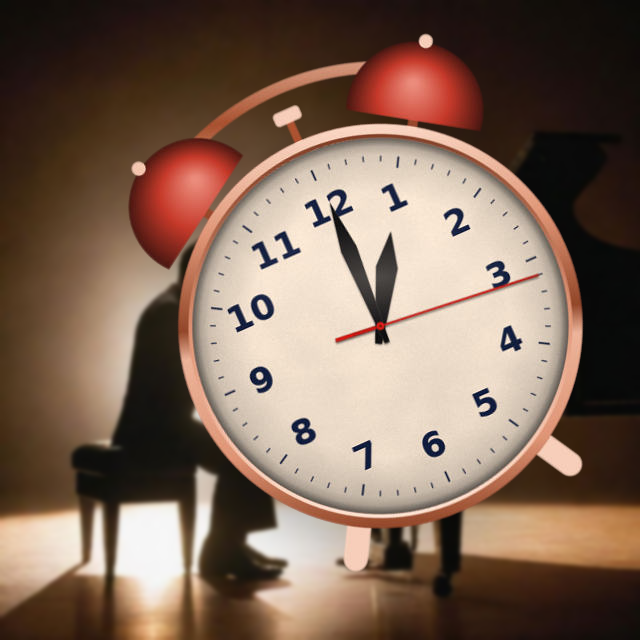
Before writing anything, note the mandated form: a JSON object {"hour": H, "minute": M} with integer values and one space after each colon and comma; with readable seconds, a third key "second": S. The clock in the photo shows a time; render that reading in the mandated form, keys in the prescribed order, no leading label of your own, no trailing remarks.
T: {"hour": 1, "minute": 0, "second": 16}
